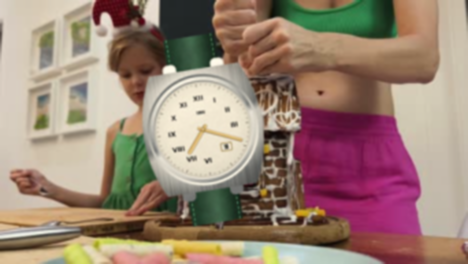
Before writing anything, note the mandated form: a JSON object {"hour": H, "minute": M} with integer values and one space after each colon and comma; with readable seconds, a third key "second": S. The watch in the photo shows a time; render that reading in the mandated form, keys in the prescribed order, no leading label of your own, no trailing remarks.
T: {"hour": 7, "minute": 19}
